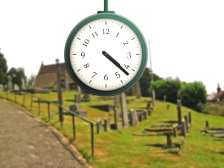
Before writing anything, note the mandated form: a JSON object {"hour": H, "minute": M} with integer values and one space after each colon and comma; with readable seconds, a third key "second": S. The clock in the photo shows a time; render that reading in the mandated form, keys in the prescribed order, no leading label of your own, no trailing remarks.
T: {"hour": 4, "minute": 22}
